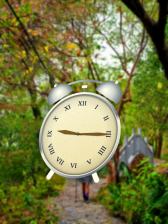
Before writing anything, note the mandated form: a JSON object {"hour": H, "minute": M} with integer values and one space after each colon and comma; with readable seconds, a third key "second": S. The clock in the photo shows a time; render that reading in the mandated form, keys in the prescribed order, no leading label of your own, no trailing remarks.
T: {"hour": 9, "minute": 15}
